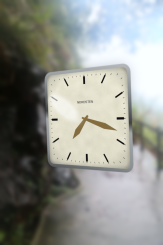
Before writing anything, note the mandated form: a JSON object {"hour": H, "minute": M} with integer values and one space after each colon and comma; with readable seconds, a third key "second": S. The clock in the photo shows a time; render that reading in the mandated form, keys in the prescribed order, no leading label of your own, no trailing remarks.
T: {"hour": 7, "minute": 18}
